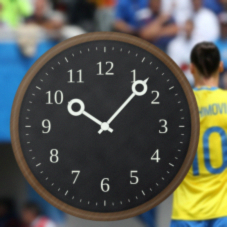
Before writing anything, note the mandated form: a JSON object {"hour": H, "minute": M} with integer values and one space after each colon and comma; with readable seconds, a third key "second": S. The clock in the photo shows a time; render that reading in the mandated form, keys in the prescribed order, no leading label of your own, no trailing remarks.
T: {"hour": 10, "minute": 7}
